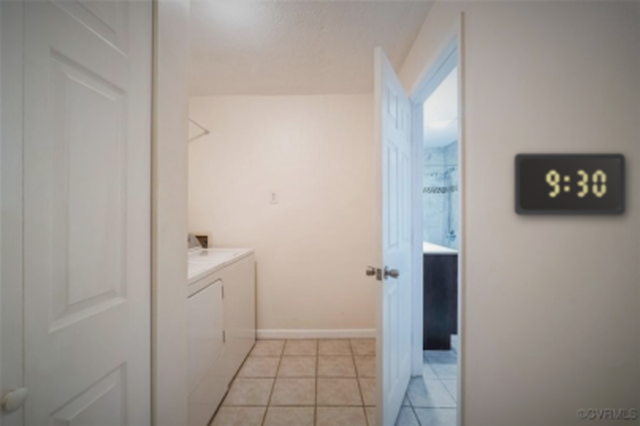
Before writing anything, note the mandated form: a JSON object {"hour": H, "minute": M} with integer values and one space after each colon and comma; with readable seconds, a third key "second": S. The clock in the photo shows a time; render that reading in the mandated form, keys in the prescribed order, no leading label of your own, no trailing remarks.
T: {"hour": 9, "minute": 30}
